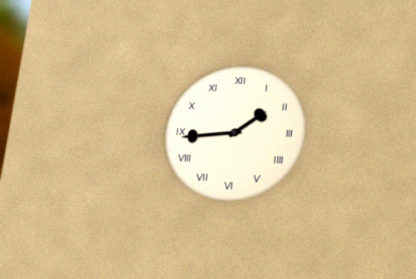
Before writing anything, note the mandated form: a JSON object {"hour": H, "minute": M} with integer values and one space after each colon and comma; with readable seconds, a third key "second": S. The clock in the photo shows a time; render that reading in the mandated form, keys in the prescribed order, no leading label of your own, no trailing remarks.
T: {"hour": 1, "minute": 44}
